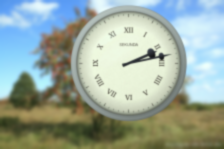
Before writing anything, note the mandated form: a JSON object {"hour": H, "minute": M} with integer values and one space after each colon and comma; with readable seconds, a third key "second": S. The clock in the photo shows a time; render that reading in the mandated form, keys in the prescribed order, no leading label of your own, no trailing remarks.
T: {"hour": 2, "minute": 13}
